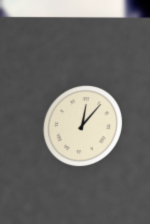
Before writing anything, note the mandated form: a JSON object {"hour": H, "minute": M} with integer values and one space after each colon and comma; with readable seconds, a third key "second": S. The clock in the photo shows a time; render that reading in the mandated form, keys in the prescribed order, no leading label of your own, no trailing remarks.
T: {"hour": 12, "minute": 6}
